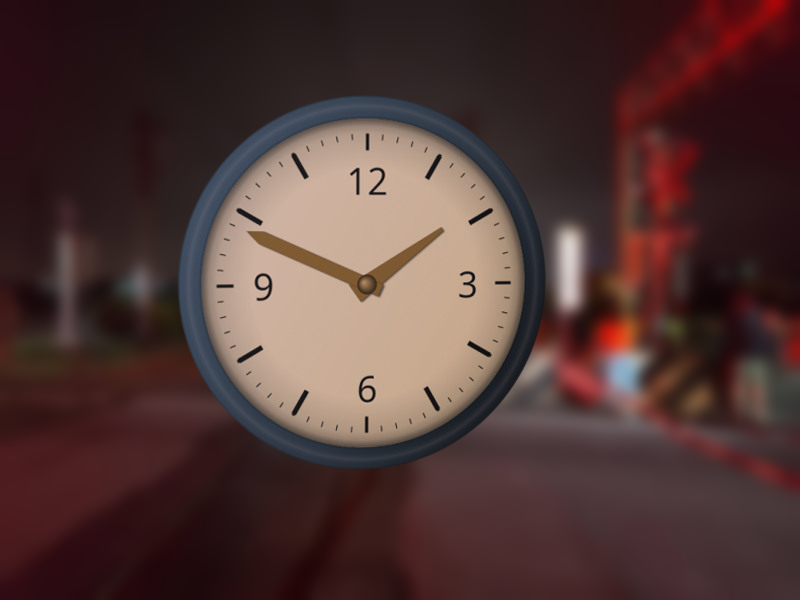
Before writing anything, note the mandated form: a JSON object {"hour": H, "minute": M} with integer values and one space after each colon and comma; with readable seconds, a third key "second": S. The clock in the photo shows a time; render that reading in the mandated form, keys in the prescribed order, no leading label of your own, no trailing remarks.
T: {"hour": 1, "minute": 49}
